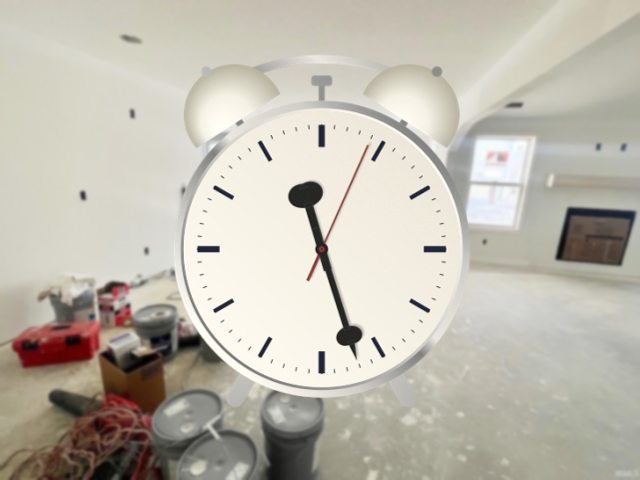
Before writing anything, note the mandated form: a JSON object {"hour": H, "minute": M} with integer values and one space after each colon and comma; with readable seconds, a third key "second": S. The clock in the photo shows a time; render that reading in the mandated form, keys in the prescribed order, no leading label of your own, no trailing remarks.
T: {"hour": 11, "minute": 27, "second": 4}
